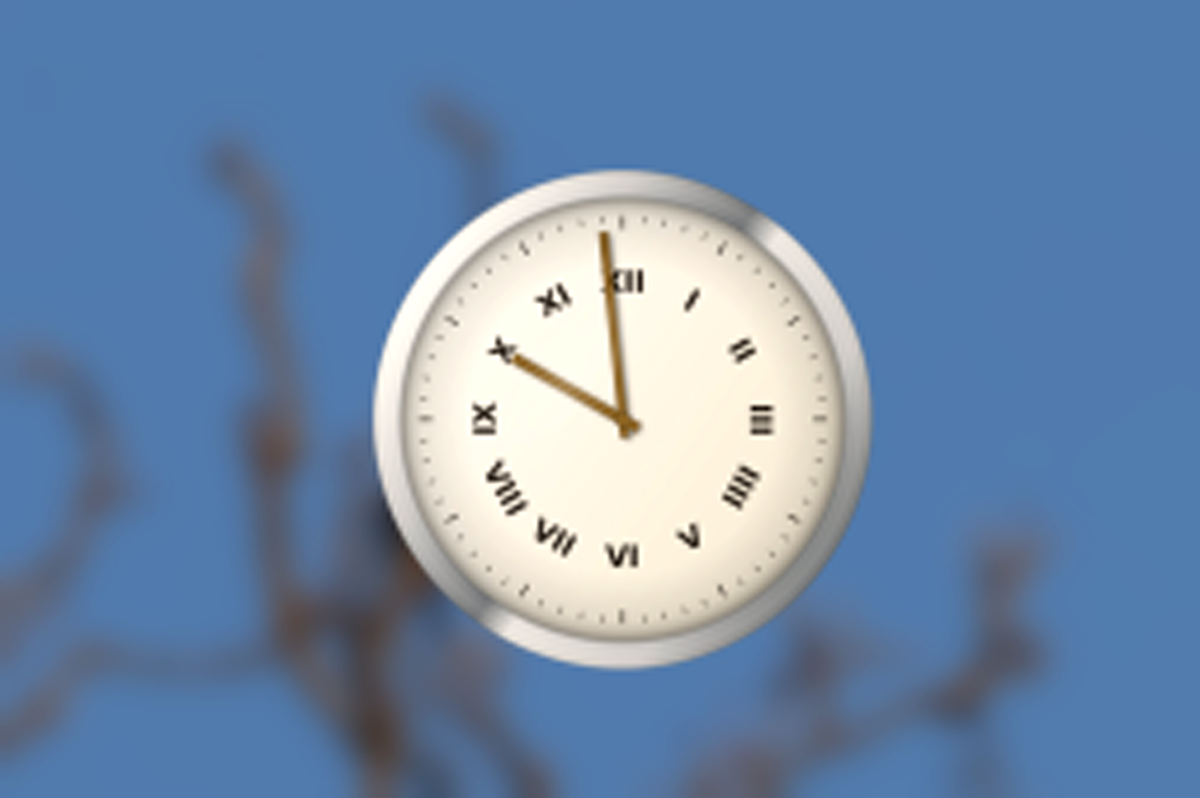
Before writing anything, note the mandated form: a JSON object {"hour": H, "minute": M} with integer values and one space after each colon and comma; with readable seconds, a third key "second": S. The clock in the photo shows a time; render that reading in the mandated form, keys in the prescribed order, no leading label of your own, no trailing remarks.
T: {"hour": 9, "minute": 59}
